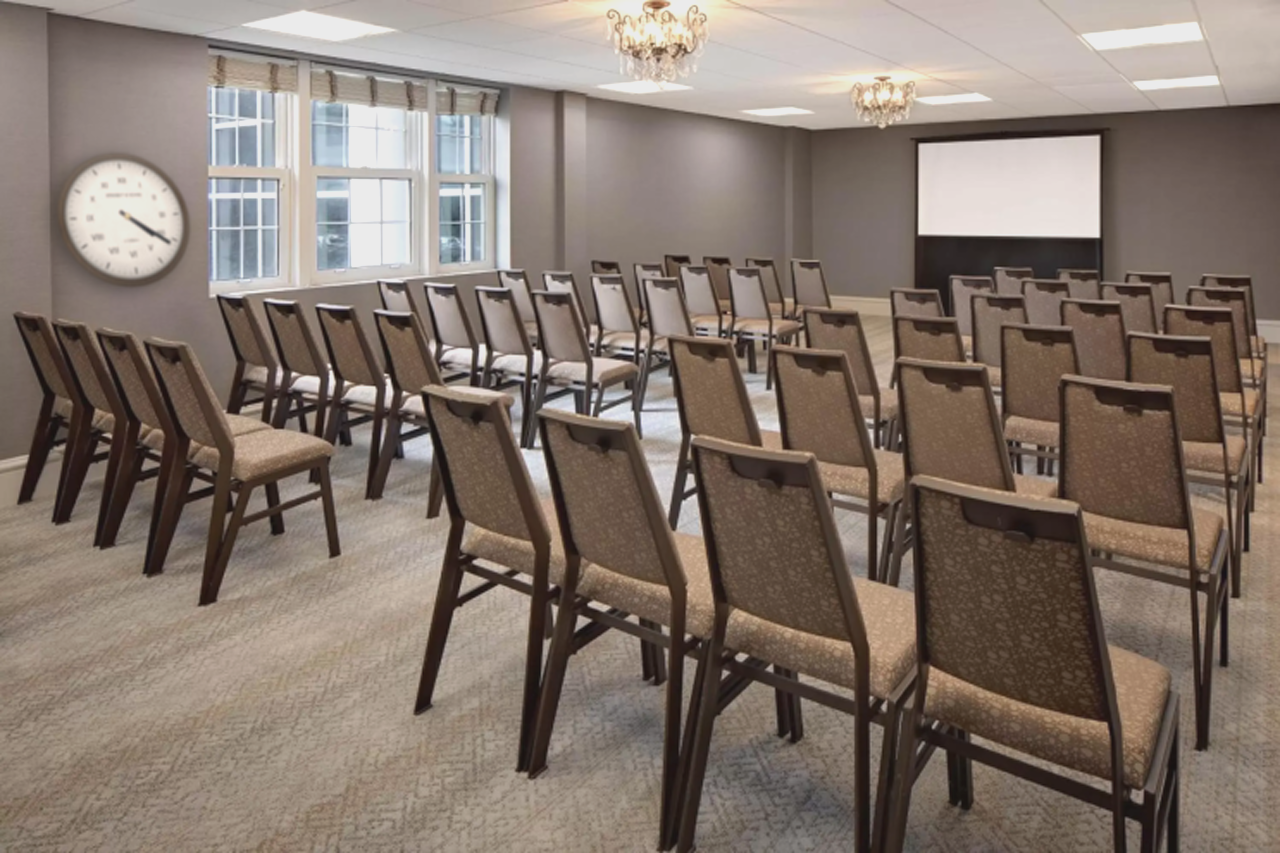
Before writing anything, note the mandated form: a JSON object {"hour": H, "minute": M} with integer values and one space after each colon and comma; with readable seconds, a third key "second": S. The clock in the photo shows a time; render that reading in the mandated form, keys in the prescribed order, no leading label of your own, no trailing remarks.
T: {"hour": 4, "minute": 21}
